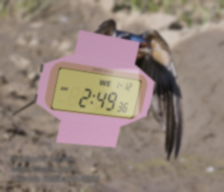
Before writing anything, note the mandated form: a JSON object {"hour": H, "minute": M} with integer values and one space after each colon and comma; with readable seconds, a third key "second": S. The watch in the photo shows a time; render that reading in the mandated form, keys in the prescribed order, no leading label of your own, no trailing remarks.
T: {"hour": 2, "minute": 49}
